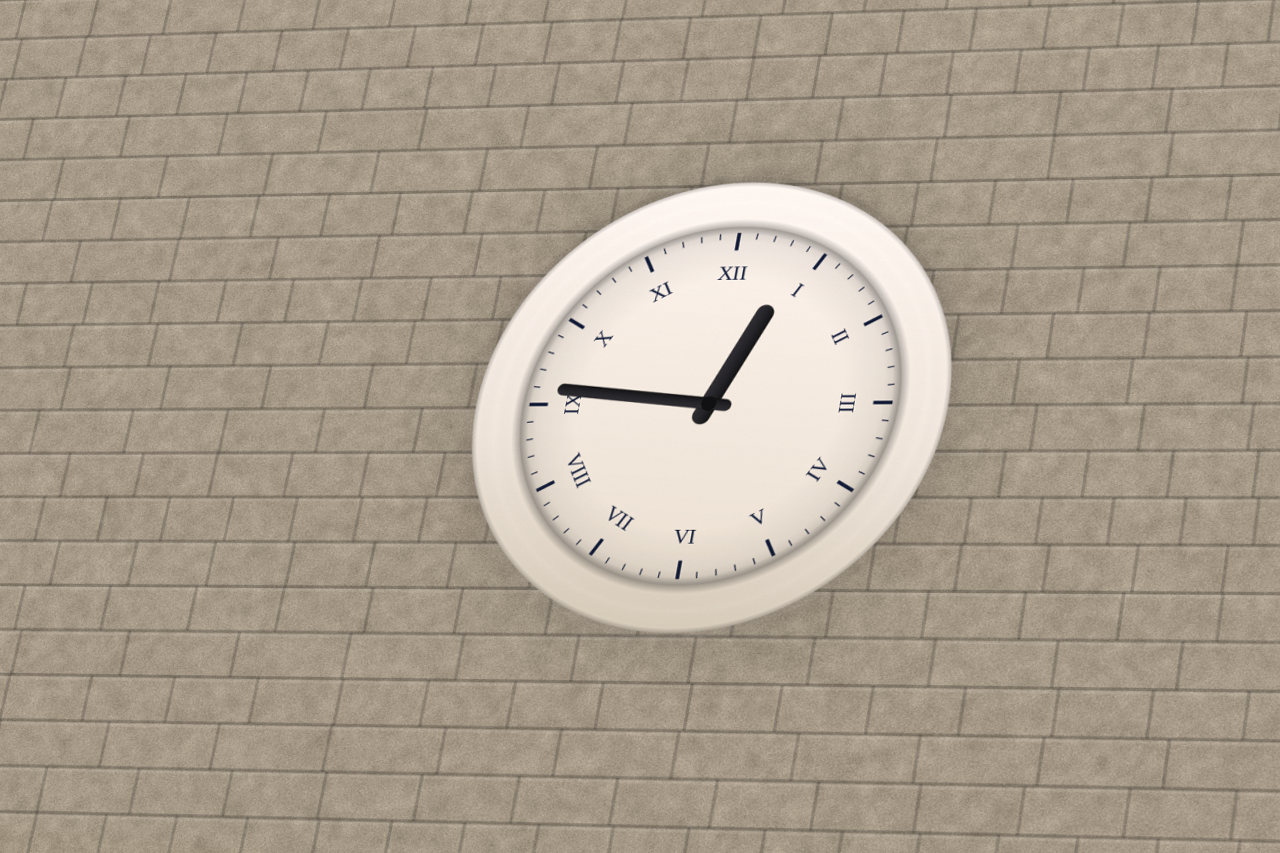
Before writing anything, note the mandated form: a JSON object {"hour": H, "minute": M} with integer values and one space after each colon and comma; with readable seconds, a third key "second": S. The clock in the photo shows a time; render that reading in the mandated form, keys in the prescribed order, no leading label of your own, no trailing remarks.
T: {"hour": 12, "minute": 46}
